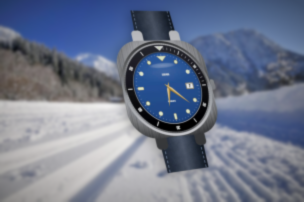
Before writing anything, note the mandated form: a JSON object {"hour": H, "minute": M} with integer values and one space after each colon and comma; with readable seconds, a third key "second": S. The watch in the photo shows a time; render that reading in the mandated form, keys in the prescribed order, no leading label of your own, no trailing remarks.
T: {"hour": 6, "minute": 22}
